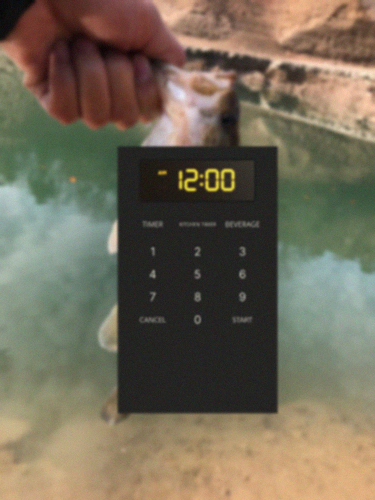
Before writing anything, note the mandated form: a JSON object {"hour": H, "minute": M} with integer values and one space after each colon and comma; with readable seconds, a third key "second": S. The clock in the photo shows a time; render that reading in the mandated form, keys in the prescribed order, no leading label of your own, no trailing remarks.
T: {"hour": 12, "minute": 0}
